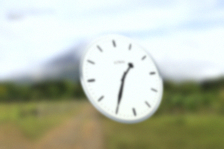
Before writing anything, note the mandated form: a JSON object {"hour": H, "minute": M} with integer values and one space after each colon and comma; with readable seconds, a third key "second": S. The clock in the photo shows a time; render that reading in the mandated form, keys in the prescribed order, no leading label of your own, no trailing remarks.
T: {"hour": 1, "minute": 35}
